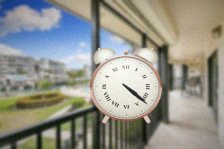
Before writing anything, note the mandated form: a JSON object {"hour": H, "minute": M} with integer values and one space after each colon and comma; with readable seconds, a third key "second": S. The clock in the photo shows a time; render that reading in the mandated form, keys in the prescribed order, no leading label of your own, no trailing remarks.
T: {"hour": 4, "minute": 22}
